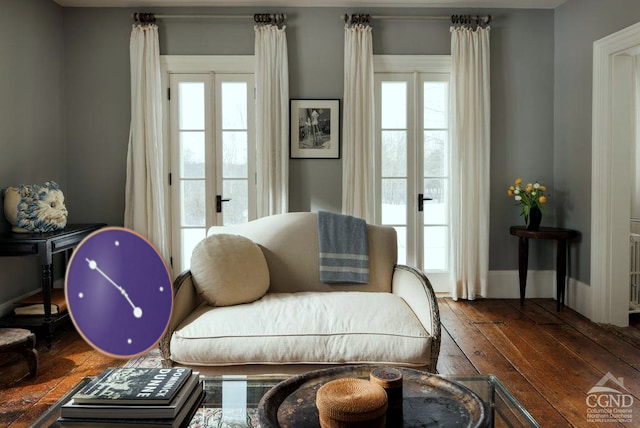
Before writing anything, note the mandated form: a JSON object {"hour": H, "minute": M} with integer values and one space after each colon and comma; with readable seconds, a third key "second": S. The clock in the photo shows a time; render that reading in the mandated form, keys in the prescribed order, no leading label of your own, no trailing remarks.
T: {"hour": 4, "minute": 52}
